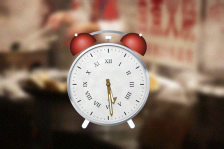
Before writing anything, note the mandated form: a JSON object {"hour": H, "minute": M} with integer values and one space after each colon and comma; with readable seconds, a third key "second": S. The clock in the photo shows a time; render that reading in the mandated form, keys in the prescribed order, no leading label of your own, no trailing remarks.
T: {"hour": 5, "minute": 29}
